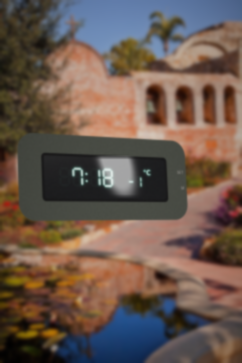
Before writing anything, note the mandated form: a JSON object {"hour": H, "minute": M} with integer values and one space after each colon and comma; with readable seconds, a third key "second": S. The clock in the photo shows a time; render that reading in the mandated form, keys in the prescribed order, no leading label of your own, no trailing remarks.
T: {"hour": 7, "minute": 18}
